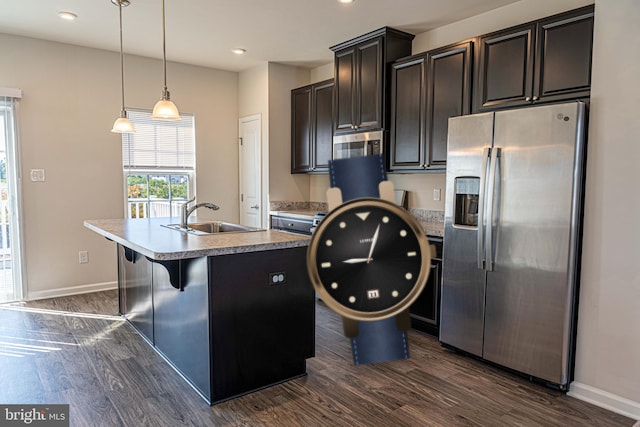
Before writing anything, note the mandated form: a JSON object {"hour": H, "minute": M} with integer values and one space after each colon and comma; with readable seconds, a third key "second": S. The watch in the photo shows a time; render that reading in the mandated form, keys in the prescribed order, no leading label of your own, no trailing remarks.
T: {"hour": 9, "minute": 4}
